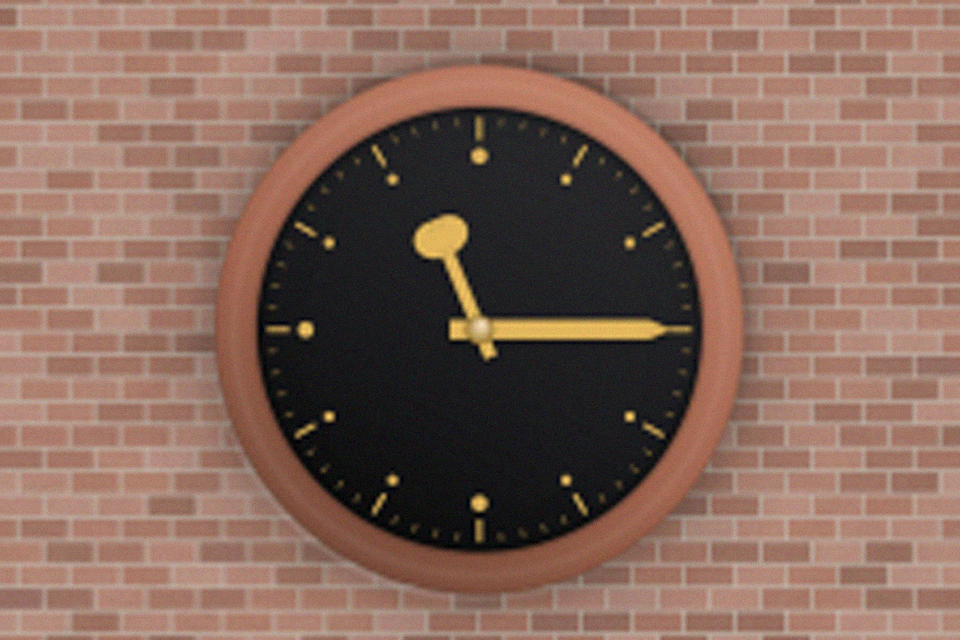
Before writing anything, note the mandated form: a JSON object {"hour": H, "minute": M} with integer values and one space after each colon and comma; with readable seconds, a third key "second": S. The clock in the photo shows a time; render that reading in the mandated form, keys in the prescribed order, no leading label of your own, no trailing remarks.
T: {"hour": 11, "minute": 15}
